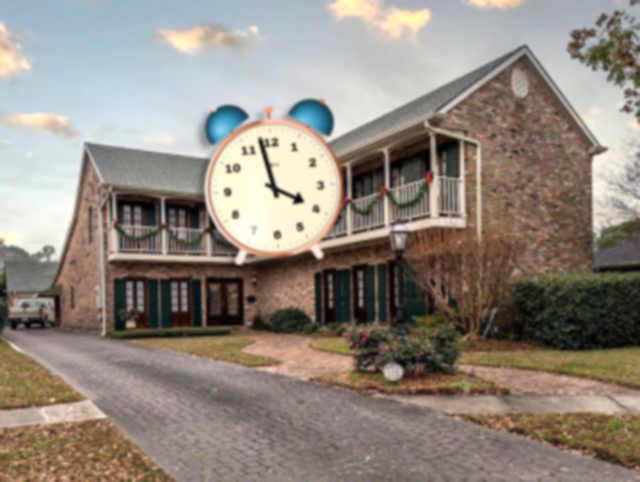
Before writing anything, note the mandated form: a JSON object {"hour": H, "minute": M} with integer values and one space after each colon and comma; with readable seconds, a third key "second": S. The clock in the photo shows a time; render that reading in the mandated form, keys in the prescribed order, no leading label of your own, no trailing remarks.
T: {"hour": 3, "minute": 58}
